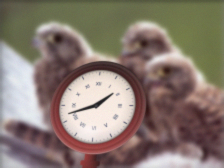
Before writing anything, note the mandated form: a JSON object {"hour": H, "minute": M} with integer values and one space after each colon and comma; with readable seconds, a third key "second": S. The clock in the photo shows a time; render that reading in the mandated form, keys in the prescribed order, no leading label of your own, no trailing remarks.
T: {"hour": 1, "minute": 42}
